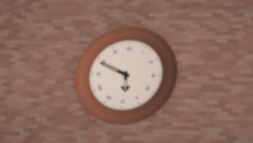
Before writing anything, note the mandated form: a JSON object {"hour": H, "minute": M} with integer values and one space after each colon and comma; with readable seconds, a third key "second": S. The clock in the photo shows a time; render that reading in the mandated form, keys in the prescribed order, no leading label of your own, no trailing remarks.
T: {"hour": 5, "minute": 49}
